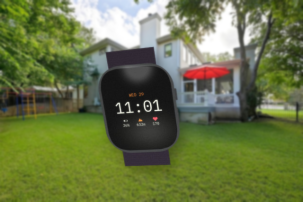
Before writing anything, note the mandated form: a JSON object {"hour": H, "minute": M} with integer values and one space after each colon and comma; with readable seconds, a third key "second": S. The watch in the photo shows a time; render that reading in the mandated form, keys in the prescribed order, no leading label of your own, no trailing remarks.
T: {"hour": 11, "minute": 1}
